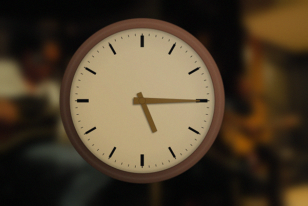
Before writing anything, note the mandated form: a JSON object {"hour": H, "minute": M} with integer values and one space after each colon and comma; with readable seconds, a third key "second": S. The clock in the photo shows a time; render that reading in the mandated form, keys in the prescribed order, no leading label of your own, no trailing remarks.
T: {"hour": 5, "minute": 15}
